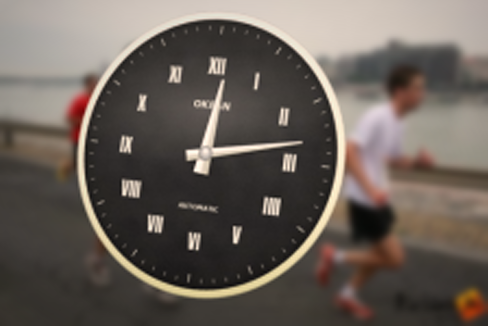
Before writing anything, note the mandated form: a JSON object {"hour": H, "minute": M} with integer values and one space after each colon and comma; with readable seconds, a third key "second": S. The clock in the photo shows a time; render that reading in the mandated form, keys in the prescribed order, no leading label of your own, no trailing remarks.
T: {"hour": 12, "minute": 13}
